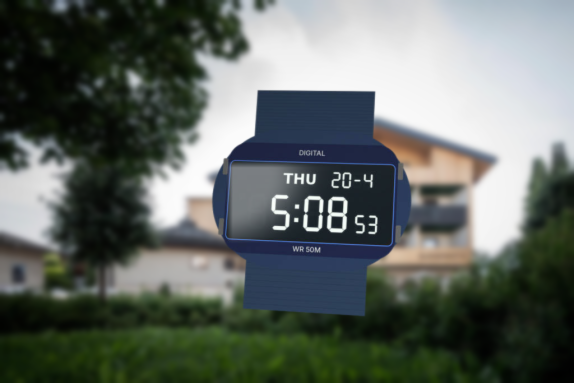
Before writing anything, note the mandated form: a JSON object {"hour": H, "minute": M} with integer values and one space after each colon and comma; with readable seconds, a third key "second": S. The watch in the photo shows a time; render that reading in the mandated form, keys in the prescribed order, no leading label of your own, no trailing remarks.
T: {"hour": 5, "minute": 8, "second": 53}
